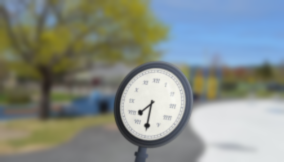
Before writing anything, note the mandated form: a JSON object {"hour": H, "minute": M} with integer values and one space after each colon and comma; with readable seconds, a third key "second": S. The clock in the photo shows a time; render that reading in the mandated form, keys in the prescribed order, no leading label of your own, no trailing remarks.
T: {"hour": 7, "minute": 30}
